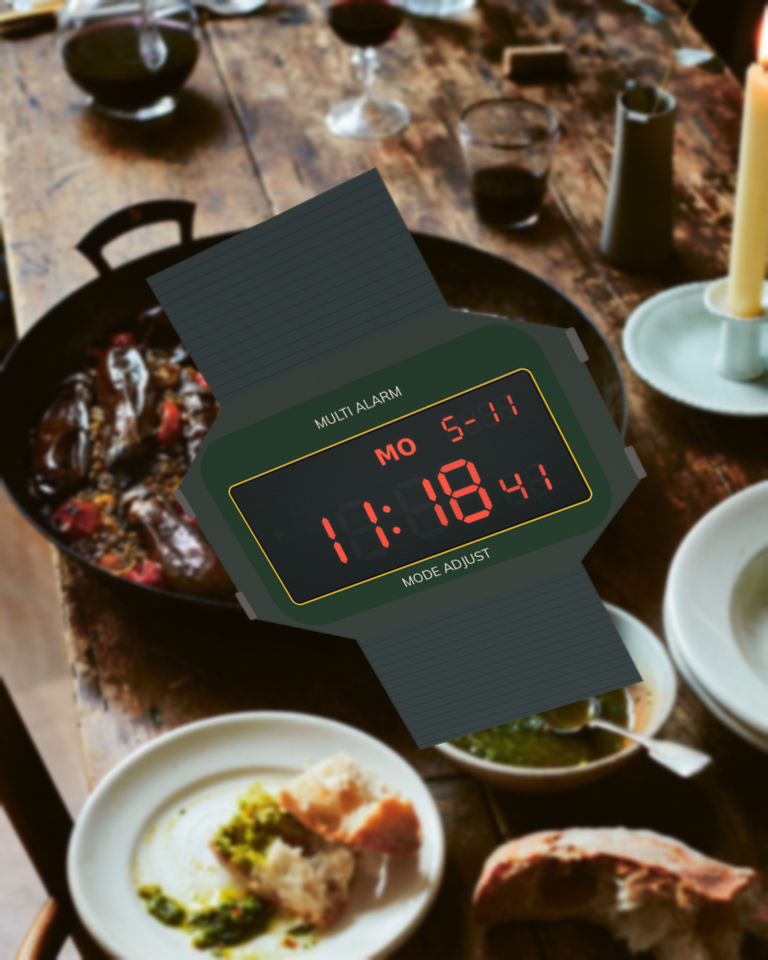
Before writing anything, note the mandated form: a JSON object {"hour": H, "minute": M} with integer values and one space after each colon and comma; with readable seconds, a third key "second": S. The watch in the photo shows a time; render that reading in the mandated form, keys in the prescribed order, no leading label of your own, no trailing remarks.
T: {"hour": 11, "minute": 18, "second": 41}
